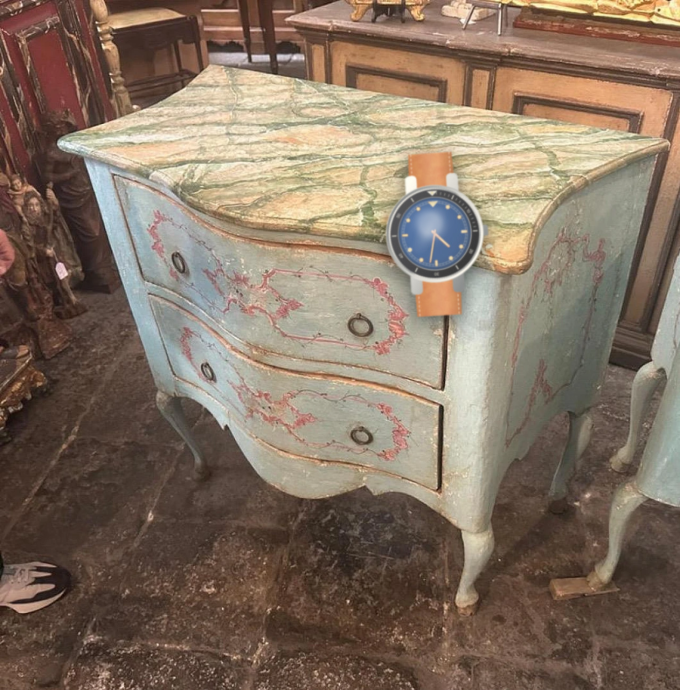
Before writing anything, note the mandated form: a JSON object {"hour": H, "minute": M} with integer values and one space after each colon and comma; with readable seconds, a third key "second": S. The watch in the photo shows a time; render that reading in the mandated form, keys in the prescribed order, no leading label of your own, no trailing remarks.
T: {"hour": 4, "minute": 32}
